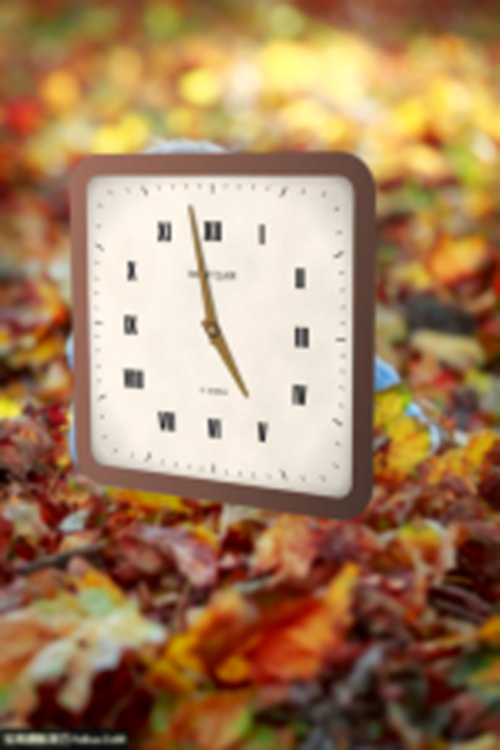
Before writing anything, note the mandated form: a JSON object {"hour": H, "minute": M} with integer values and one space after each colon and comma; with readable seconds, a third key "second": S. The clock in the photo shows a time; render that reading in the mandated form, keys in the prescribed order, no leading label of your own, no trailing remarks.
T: {"hour": 4, "minute": 58}
